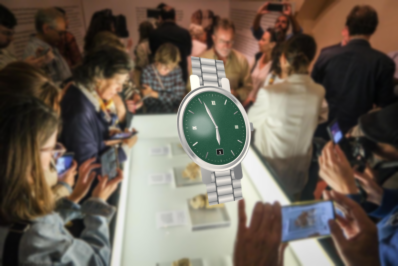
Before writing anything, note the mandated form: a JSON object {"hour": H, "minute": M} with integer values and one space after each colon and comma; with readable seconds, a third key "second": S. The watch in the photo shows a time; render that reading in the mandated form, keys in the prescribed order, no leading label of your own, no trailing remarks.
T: {"hour": 5, "minute": 56}
